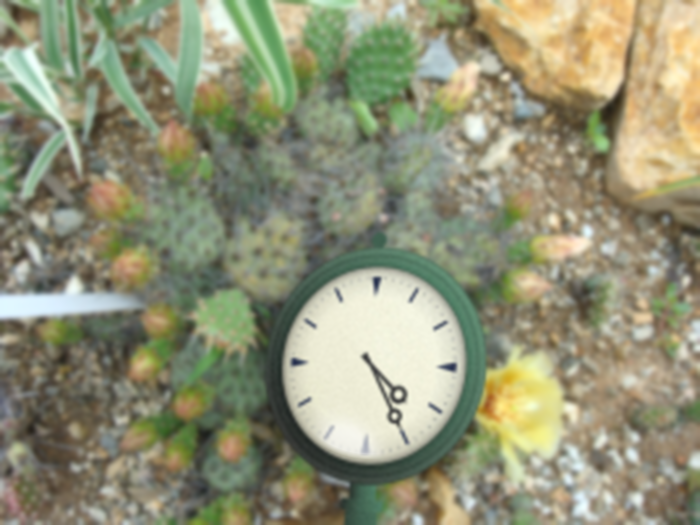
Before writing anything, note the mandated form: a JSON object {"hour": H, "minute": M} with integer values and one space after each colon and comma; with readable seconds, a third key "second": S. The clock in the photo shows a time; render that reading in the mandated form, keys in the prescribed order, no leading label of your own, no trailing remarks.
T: {"hour": 4, "minute": 25}
